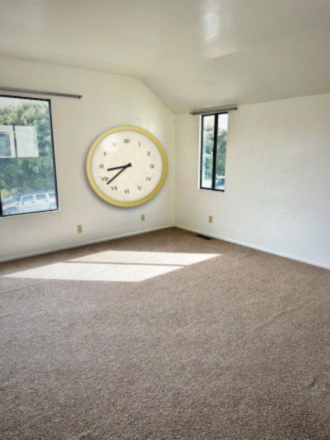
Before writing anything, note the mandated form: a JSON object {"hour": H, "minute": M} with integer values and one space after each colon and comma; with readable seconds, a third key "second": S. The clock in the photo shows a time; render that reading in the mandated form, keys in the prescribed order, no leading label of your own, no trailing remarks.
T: {"hour": 8, "minute": 38}
